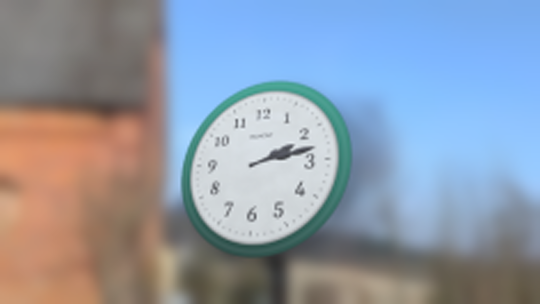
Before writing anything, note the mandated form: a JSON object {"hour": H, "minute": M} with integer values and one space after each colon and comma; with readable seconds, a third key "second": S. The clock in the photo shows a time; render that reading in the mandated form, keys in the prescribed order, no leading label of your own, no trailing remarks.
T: {"hour": 2, "minute": 13}
